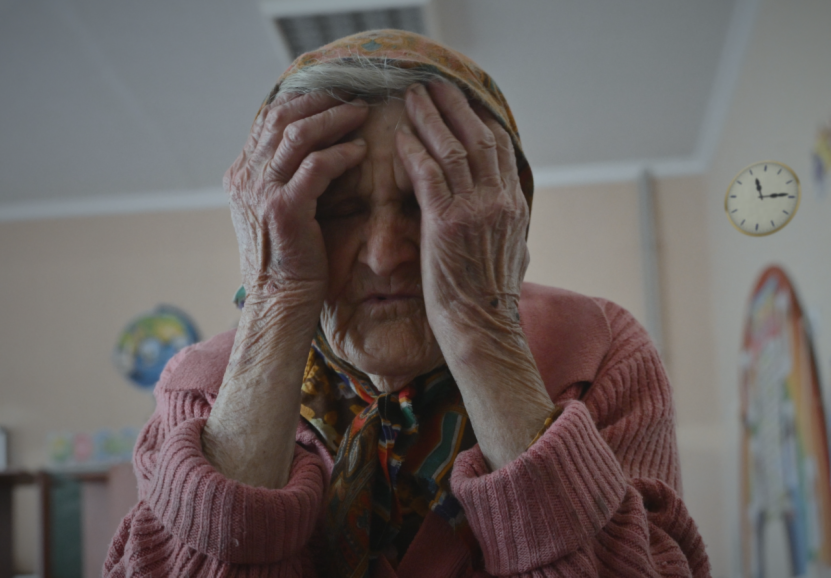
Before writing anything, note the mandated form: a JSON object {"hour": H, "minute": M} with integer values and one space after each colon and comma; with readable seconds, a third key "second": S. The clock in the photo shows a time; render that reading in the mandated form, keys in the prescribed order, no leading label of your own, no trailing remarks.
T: {"hour": 11, "minute": 14}
